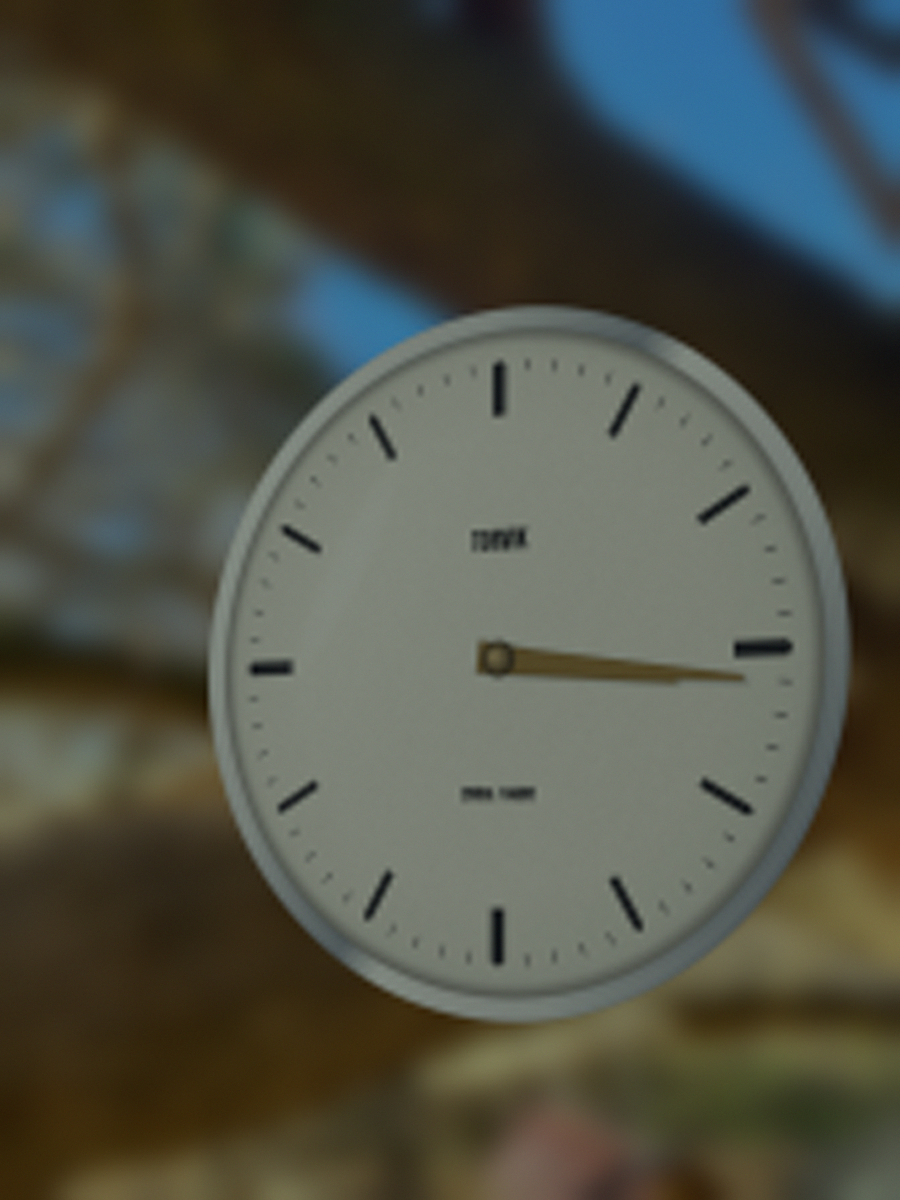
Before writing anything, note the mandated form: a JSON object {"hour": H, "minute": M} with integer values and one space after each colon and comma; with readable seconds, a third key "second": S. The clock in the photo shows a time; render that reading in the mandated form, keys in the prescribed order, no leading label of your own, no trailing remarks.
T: {"hour": 3, "minute": 16}
